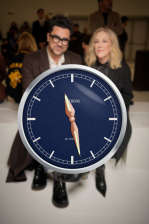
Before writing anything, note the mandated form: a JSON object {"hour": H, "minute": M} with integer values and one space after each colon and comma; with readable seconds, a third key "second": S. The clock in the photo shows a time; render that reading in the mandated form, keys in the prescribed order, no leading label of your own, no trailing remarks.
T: {"hour": 11, "minute": 28}
